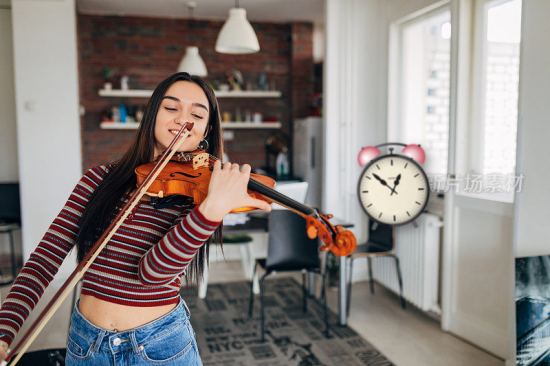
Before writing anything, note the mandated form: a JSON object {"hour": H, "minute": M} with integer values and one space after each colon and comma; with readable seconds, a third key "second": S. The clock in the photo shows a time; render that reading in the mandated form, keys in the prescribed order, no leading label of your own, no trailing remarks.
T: {"hour": 12, "minute": 52}
